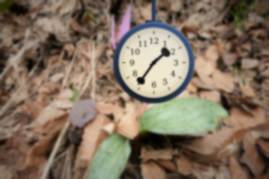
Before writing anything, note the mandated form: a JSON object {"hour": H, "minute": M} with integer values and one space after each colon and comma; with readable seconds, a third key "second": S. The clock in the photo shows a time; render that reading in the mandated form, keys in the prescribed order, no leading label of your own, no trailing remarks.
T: {"hour": 1, "minute": 36}
